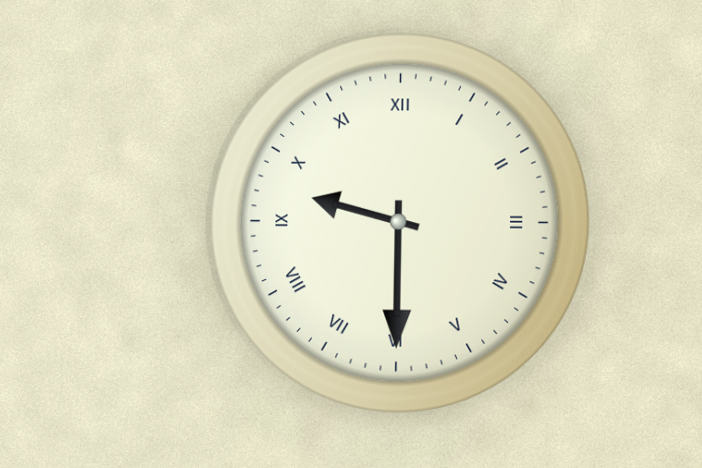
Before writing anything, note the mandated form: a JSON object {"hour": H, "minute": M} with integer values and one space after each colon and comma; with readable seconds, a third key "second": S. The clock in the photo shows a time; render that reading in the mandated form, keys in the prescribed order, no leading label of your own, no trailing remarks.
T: {"hour": 9, "minute": 30}
